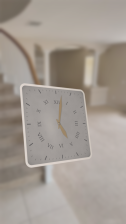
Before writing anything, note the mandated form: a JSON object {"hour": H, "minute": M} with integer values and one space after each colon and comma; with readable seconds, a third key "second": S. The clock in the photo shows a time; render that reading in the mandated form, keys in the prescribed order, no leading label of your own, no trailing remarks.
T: {"hour": 5, "minute": 2}
